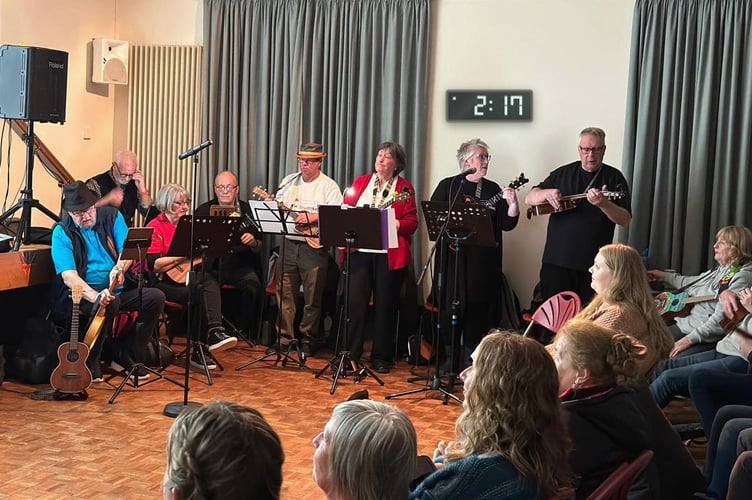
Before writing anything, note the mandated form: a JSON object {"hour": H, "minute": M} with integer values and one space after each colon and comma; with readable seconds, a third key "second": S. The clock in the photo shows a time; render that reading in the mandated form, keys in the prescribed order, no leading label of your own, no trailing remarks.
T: {"hour": 2, "minute": 17}
